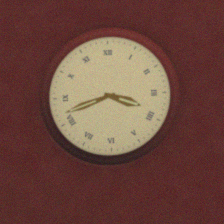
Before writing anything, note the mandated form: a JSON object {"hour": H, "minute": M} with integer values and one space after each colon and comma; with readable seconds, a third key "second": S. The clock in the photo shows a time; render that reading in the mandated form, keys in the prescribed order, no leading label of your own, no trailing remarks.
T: {"hour": 3, "minute": 42}
